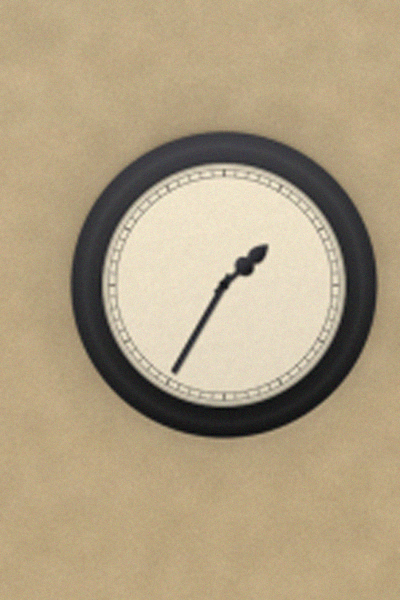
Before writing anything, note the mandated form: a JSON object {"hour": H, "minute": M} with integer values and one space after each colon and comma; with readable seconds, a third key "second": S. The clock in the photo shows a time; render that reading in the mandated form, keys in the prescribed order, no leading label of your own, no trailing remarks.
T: {"hour": 1, "minute": 35}
